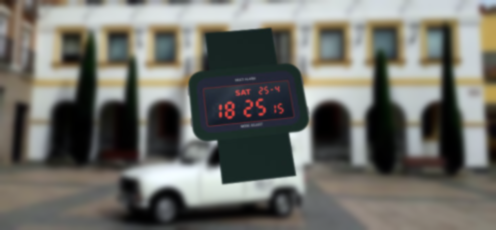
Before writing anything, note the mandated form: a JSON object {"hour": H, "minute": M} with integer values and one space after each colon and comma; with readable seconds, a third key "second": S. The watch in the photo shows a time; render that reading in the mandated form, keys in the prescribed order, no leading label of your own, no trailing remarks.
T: {"hour": 18, "minute": 25, "second": 15}
